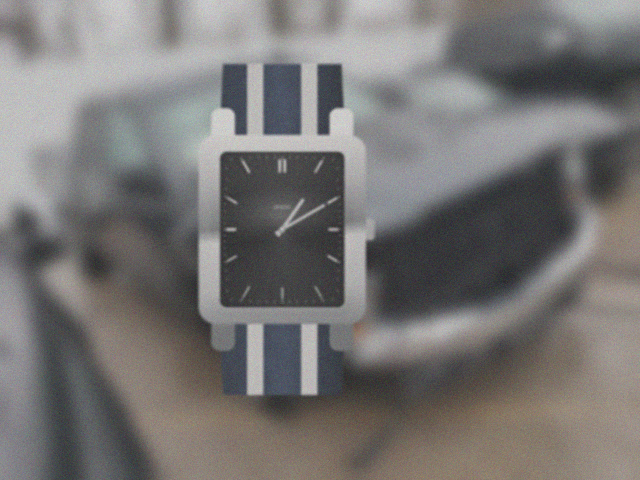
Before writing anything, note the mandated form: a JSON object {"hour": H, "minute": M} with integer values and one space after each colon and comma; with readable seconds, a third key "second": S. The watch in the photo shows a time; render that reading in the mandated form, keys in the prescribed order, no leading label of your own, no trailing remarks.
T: {"hour": 1, "minute": 10}
